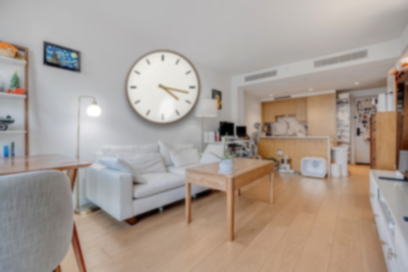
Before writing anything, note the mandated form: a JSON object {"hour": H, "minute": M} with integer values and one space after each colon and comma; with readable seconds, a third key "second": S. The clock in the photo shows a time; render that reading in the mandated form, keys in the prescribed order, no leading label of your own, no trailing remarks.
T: {"hour": 4, "minute": 17}
